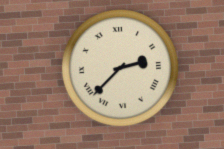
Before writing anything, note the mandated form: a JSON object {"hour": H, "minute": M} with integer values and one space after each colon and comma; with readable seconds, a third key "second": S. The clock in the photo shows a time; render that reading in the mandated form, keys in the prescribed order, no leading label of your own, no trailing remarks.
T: {"hour": 2, "minute": 38}
